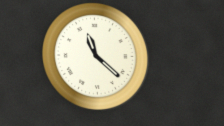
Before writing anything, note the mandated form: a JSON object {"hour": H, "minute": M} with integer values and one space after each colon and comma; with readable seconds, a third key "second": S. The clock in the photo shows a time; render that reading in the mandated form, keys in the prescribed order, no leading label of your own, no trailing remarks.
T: {"hour": 11, "minute": 22}
